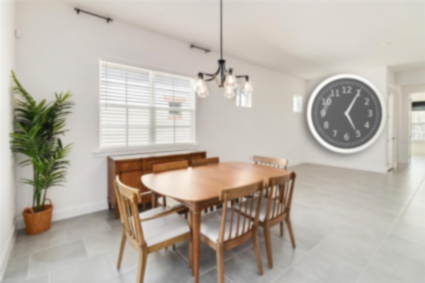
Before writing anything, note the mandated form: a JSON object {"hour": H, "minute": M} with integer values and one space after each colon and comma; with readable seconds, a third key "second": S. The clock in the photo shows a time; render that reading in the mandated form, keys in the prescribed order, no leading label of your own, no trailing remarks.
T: {"hour": 5, "minute": 5}
